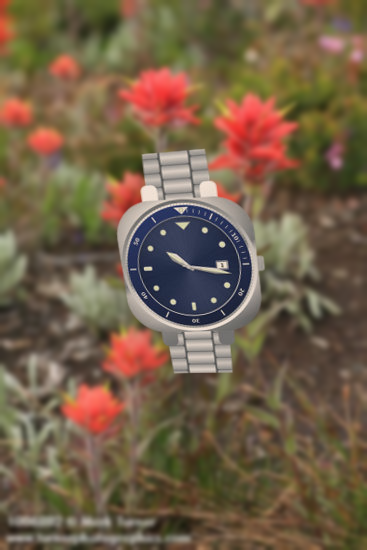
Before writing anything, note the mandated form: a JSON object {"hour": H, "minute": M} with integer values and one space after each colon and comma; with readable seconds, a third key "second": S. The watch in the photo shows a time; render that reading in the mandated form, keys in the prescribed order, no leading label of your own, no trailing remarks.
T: {"hour": 10, "minute": 17}
